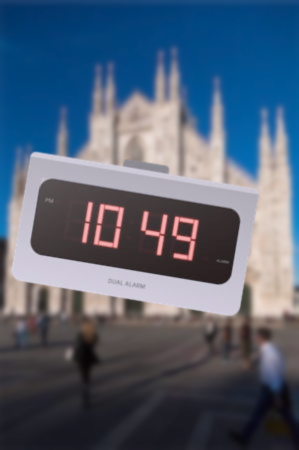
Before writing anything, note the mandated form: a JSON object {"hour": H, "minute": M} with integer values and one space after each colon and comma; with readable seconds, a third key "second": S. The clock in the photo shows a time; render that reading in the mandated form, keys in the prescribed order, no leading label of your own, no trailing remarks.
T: {"hour": 10, "minute": 49}
